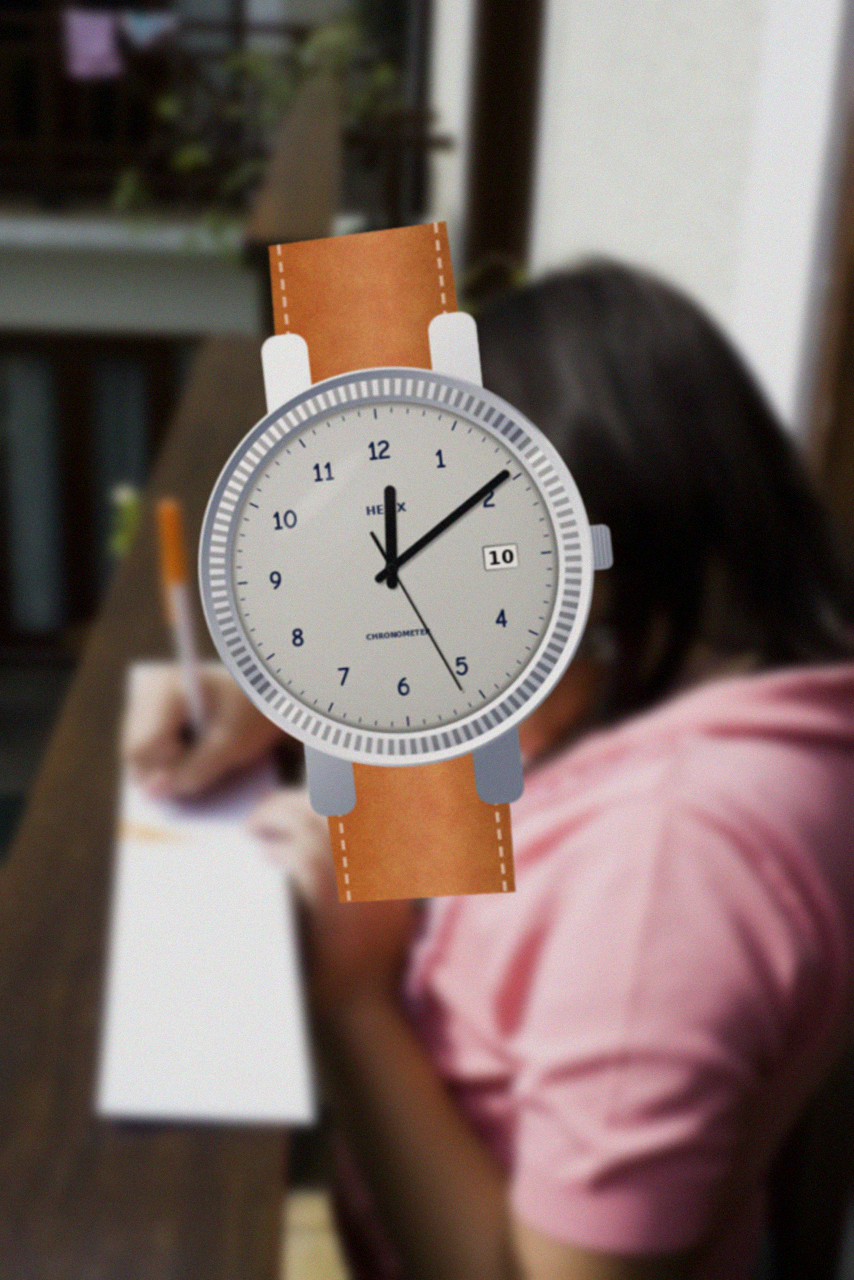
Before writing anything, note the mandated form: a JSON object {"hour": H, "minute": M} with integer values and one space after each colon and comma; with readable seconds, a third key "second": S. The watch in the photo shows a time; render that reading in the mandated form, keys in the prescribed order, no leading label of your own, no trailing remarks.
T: {"hour": 12, "minute": 9, "second": 26}
